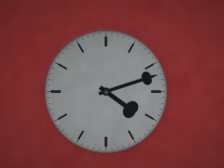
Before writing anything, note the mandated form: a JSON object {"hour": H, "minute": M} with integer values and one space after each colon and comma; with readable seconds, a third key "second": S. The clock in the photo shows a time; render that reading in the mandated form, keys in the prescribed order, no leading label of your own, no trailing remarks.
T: {"hour": 4, "minute": 12}
